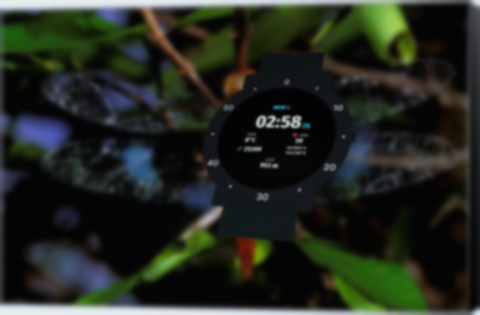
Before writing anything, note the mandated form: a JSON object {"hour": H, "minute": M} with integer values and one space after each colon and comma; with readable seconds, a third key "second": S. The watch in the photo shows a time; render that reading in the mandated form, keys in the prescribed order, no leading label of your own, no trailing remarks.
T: {"hour": 2, "minute": 58}
